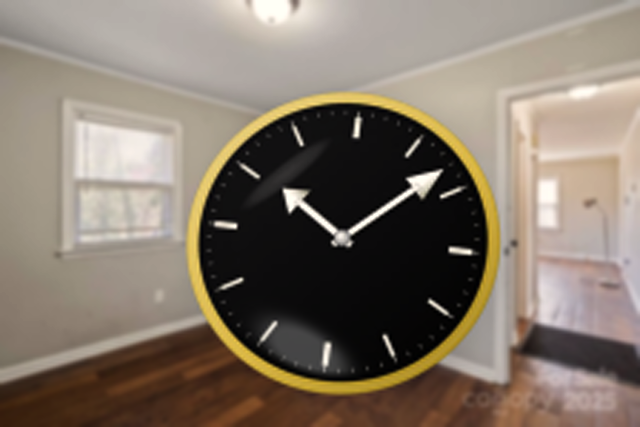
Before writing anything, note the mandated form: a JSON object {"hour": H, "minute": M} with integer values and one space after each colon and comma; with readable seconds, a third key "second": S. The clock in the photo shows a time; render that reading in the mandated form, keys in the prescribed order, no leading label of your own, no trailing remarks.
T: {"hour": 10, "minute": 8}
